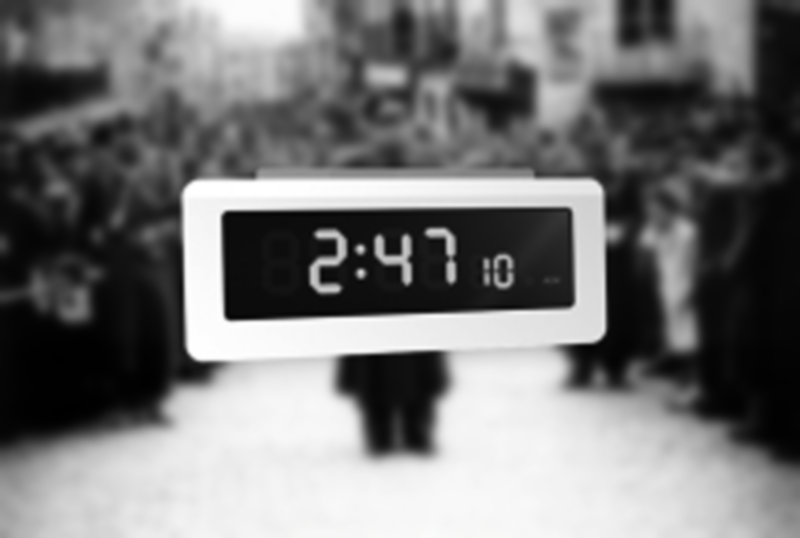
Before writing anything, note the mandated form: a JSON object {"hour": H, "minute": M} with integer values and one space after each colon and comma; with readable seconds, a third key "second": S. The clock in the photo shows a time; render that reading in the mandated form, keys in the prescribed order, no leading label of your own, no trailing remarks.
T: {"hour": 2, "minute": 47, "second": 10}
